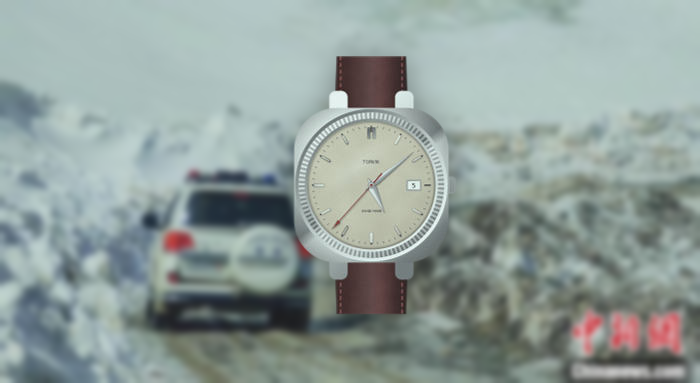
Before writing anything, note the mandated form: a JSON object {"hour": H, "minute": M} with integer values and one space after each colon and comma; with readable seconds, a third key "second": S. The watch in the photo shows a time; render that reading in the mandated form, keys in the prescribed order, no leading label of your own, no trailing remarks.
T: {"hour": 5, "minute": 8, "second": 37}
